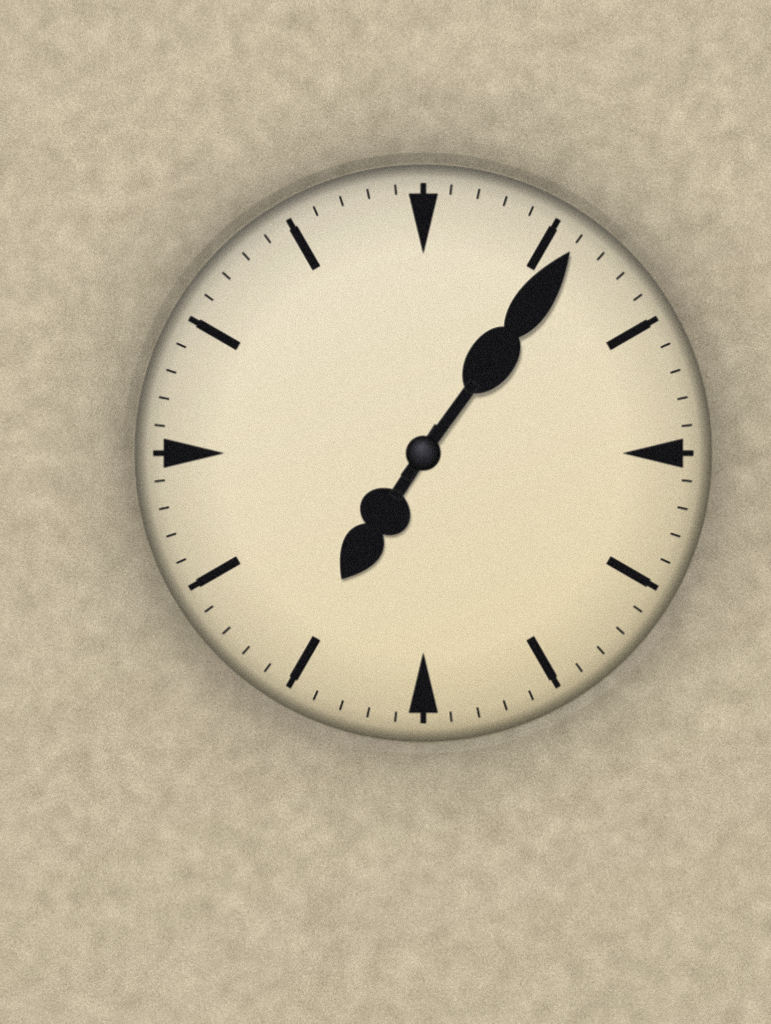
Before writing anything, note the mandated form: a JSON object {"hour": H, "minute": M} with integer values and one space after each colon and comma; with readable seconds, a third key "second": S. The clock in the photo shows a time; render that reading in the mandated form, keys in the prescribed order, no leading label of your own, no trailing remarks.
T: {"hour": 7, "minute": 6}
